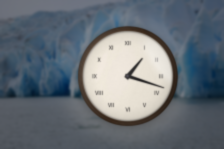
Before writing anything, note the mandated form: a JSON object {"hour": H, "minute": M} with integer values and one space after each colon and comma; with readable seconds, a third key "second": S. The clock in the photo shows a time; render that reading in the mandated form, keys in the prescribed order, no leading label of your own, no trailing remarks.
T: {"hour": 1, "minute": 18}
